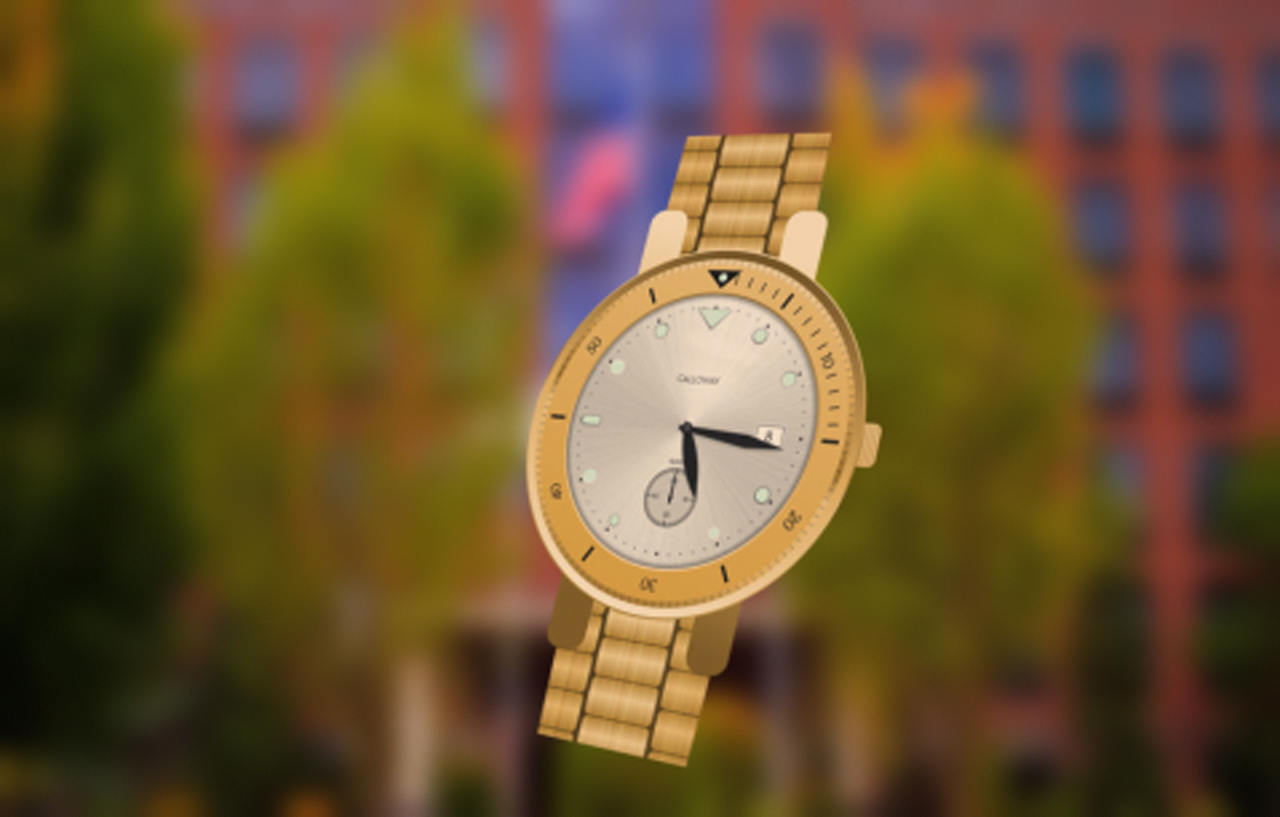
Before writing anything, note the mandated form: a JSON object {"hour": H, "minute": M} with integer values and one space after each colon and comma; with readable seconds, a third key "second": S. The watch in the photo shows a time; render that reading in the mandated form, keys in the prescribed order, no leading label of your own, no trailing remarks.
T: {"hour": 5, "minute": 16}
